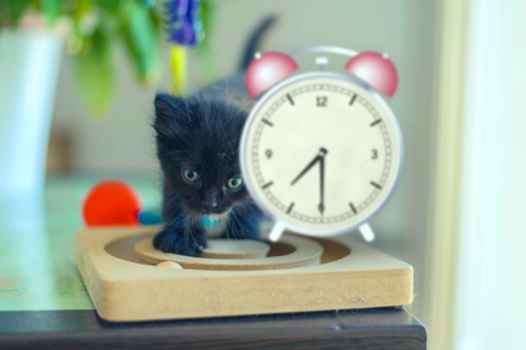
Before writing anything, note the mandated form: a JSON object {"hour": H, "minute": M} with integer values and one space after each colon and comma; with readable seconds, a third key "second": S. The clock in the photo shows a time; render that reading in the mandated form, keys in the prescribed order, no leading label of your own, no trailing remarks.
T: {"hour": 7, "minute": 30}
